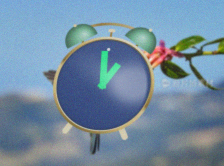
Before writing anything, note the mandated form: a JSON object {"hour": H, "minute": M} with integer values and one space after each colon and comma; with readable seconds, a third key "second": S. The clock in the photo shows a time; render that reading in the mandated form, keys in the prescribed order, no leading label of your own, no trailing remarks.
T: {"hour": 12, "minute": 59}
